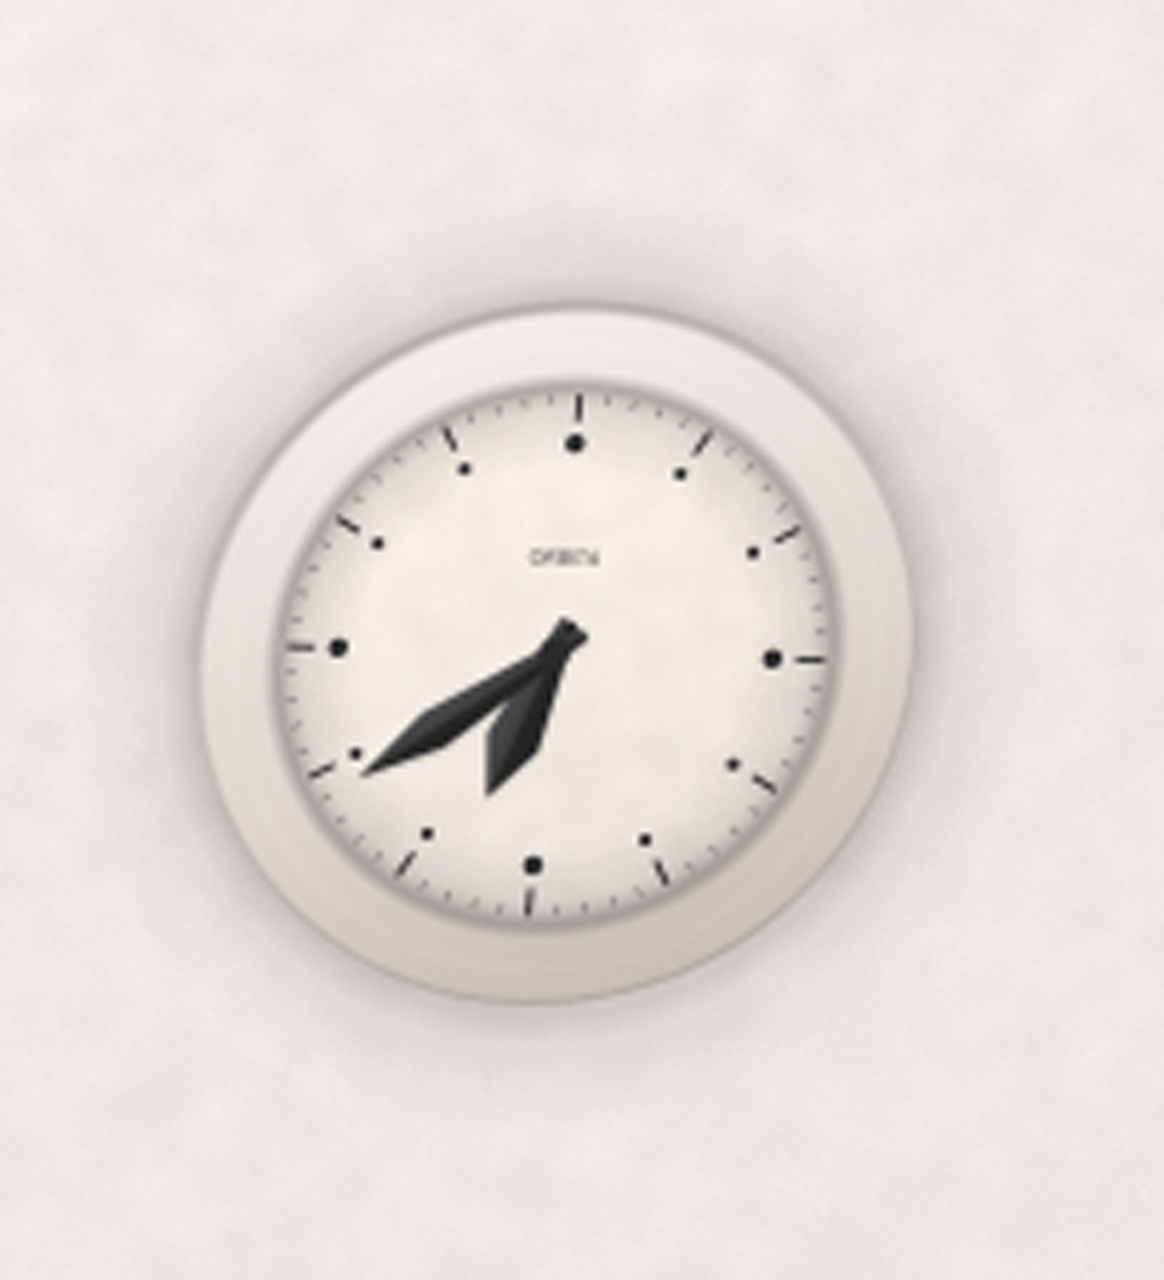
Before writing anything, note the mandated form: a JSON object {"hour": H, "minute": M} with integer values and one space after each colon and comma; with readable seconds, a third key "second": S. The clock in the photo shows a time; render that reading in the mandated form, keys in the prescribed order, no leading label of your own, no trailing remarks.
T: {"hour": 6, "minute": 39}
